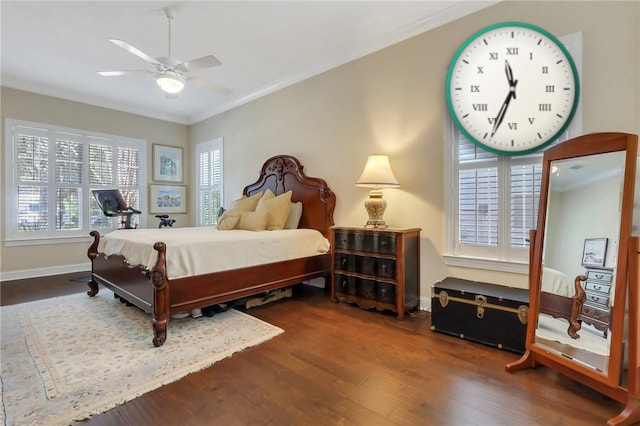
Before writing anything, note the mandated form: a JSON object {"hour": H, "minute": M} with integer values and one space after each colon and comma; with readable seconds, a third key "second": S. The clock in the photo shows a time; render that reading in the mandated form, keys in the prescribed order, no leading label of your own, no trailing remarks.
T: {"hour": 11, "minute": 34}
